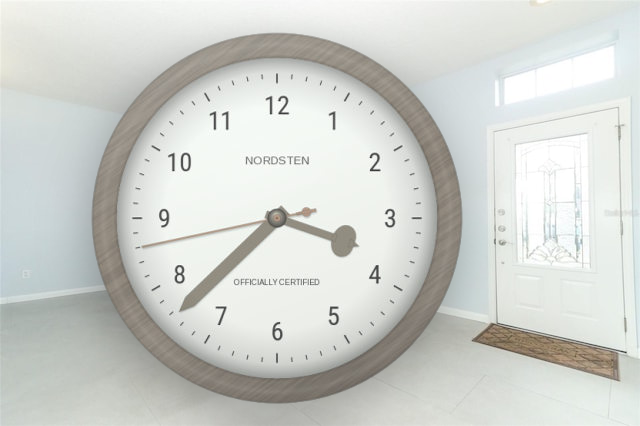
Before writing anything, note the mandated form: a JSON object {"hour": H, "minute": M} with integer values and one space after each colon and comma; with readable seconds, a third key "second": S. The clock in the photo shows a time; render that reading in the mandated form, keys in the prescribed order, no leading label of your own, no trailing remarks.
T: {"hour": 3, "minute": 37, "second": 43}
